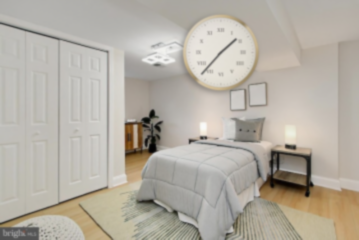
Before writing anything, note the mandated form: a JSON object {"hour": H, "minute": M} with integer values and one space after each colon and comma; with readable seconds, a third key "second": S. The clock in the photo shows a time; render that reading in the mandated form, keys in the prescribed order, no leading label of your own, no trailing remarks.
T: {"hour": 1, "minute": 37}
